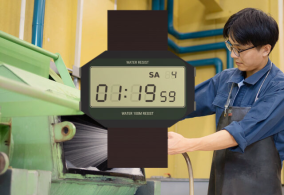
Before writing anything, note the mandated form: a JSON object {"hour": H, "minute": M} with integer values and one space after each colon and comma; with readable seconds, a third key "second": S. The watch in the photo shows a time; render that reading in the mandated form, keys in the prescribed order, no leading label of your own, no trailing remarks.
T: {"hour": 1, "minute": 19, "second": 59}
